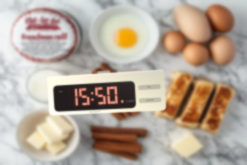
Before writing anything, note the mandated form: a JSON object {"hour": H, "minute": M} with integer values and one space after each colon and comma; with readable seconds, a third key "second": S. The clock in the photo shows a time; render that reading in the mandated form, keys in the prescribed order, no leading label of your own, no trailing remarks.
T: {"hour": 15, "minute": 50}
